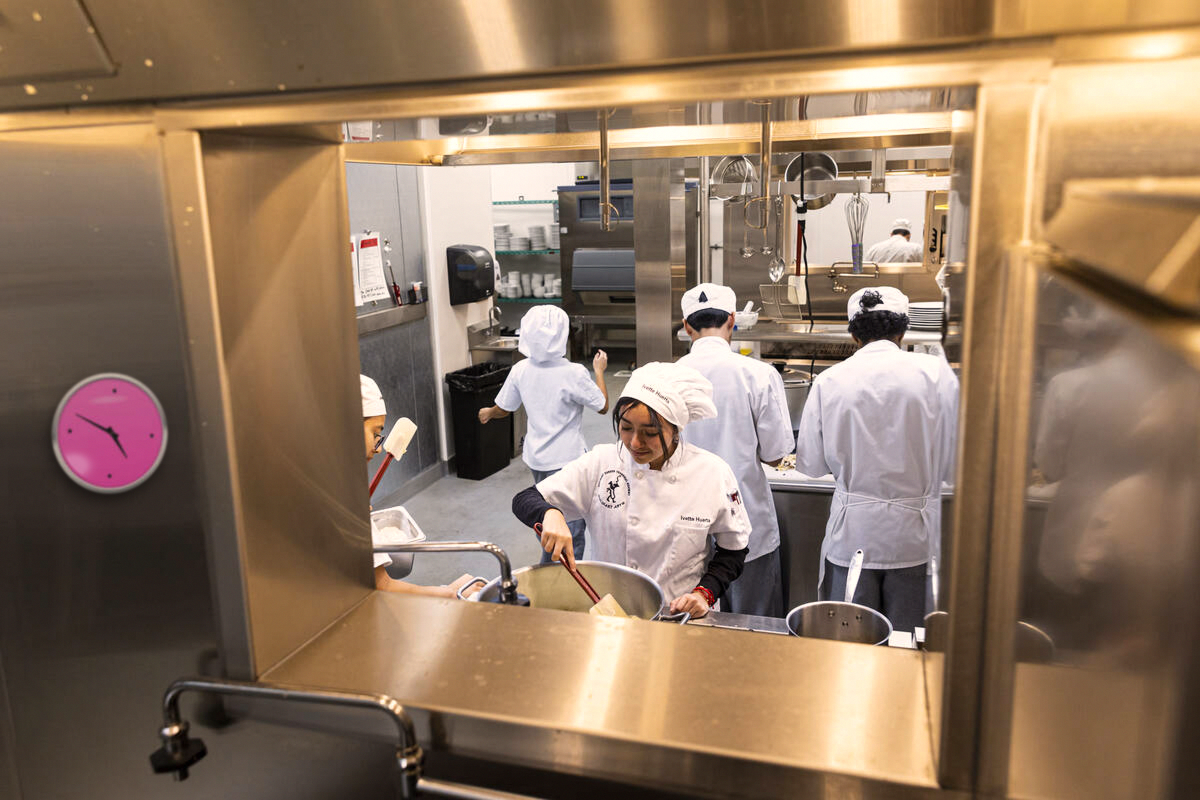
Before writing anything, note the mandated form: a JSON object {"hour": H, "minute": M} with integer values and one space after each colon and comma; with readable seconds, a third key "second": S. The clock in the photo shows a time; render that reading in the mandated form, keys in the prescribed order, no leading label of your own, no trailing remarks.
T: {"hour": 4, "minute": 49}
